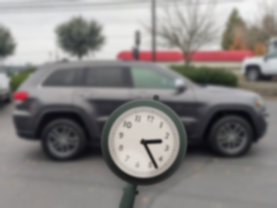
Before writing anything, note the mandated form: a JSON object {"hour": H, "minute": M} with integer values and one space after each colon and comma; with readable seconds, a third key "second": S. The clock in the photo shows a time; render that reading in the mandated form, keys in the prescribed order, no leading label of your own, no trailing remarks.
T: {"hour": 2, "minute": 23}
